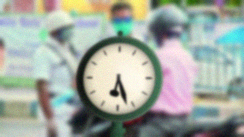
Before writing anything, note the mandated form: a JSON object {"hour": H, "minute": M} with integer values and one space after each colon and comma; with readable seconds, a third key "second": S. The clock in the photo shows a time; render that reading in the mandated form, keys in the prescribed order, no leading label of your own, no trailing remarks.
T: {"hour": 6, "minute": 27}
